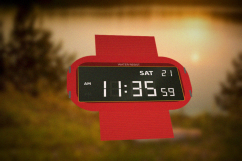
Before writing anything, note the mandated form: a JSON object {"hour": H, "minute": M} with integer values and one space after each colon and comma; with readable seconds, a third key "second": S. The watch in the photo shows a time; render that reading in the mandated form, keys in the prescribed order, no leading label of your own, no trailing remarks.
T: {"hour": 11, "minute": 35, "second": 59}
